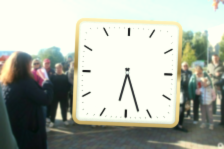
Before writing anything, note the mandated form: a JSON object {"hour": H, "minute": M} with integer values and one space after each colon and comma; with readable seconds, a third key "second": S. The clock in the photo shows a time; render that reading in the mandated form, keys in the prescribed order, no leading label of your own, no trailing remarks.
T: {"hour": 6, "minute": 27}
